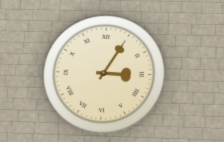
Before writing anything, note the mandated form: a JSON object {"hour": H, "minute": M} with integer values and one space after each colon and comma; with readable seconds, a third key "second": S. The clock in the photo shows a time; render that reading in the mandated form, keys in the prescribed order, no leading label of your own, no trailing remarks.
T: {"hour": 3, "minute": 5}
